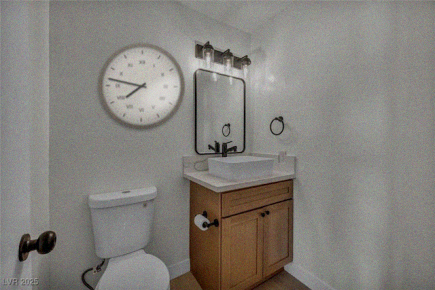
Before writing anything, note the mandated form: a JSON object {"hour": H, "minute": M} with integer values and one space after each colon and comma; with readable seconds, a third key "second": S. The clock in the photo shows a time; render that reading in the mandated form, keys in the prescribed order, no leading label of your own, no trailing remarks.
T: {"hour": 7, "minute": 47}
